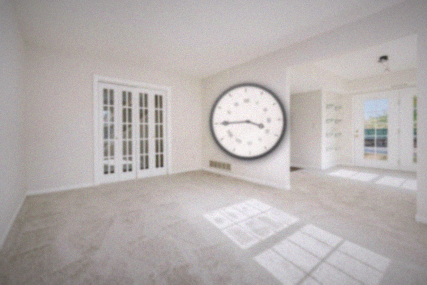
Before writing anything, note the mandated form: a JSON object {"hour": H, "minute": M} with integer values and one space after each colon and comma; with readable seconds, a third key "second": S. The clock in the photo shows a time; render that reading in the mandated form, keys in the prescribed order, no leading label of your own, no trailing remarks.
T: {"hour": 3, "minute": 45}
